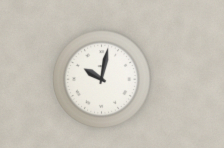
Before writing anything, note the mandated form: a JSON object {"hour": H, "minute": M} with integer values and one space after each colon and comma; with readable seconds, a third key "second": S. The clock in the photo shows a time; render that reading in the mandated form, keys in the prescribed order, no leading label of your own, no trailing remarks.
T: {"hour": 10, "minute": 2}
